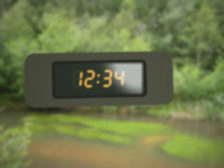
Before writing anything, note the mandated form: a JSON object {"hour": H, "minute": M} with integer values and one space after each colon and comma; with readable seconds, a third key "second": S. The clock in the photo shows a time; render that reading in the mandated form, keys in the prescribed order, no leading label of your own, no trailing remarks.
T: {"hour": 12, "minute": 34}
